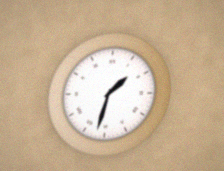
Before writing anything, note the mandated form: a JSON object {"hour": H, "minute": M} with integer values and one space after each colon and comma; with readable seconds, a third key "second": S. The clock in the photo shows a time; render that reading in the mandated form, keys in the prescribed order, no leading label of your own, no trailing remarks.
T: {"hour": 1, "minute": 32}
